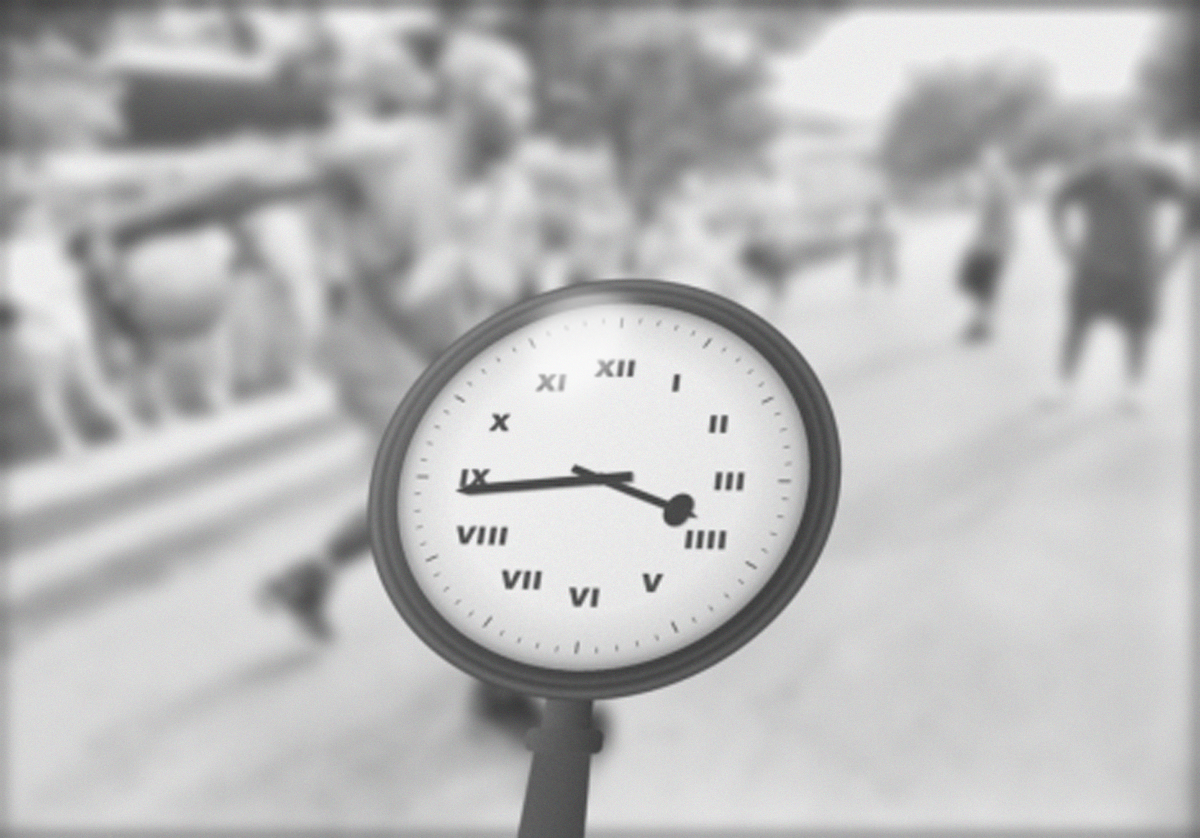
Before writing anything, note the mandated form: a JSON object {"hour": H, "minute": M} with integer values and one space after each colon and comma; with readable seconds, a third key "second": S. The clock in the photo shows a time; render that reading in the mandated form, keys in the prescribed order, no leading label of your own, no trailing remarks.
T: {"hour": 3, "minute": 44}
